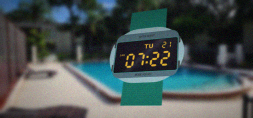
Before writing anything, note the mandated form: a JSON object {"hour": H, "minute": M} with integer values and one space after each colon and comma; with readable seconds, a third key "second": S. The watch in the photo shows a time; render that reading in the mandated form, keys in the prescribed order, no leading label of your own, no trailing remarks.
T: {"hour": 7, "minute": 22}
